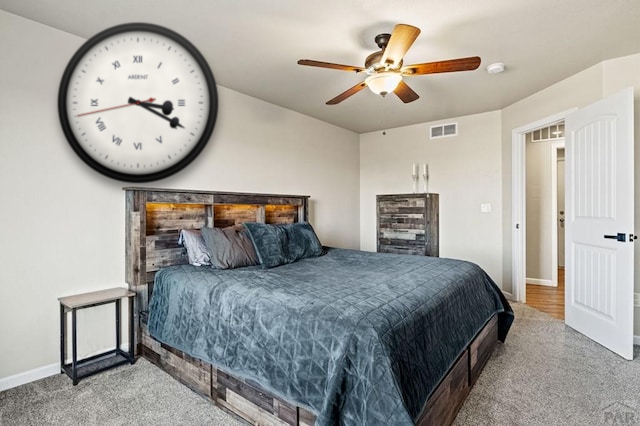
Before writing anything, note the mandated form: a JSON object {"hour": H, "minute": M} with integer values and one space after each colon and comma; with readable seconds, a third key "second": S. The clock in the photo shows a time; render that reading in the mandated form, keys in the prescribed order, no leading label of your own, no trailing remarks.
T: {"hour": 3, "minute": 19, "second": 43}
